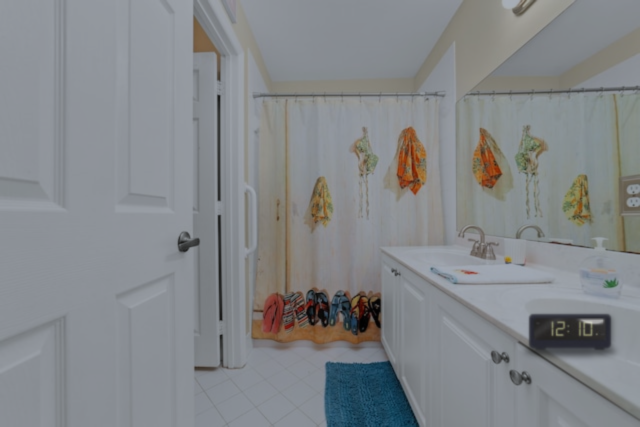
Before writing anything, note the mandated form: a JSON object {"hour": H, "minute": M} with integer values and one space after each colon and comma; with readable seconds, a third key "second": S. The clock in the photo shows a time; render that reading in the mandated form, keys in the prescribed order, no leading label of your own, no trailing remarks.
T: {"hour": 12, "minute": 10}
